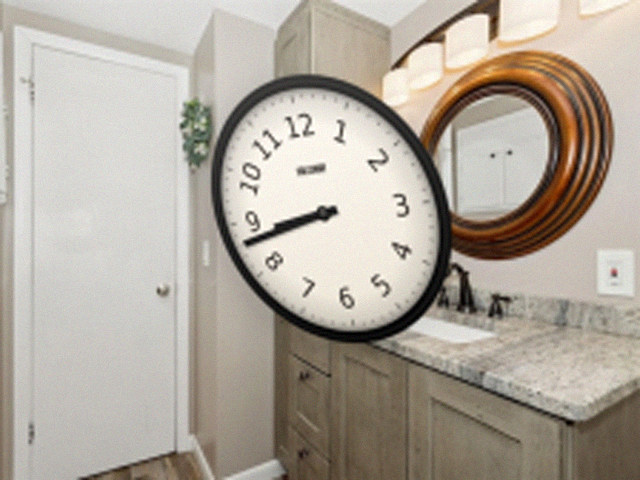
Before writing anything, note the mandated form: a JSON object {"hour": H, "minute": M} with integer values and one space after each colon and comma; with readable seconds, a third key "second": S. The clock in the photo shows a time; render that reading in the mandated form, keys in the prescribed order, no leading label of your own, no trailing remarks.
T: {"hour": 8, "minute": 43}
